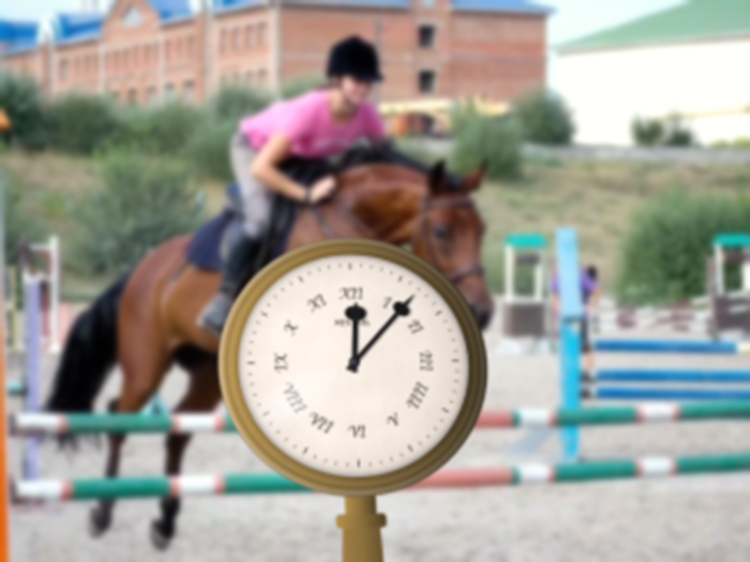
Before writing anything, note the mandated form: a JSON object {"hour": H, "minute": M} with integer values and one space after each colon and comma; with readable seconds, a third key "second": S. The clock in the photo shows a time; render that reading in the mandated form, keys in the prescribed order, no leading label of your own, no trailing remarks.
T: {"hour": 12, "minute": 7}
